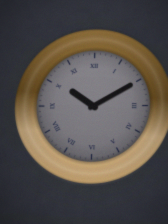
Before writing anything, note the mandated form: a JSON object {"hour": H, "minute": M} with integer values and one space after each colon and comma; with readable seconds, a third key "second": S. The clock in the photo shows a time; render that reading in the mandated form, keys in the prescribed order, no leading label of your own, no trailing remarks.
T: {"hour": 10, "minute": 10}
